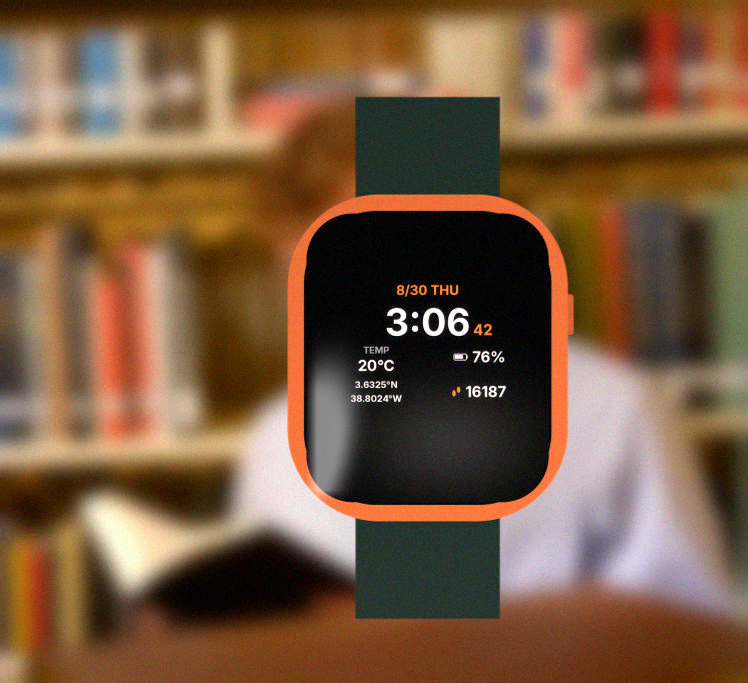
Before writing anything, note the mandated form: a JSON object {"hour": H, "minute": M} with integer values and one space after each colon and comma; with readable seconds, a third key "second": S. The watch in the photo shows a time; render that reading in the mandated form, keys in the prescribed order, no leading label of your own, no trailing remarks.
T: {"hour": 3, "minute": 6, "second": 42}
